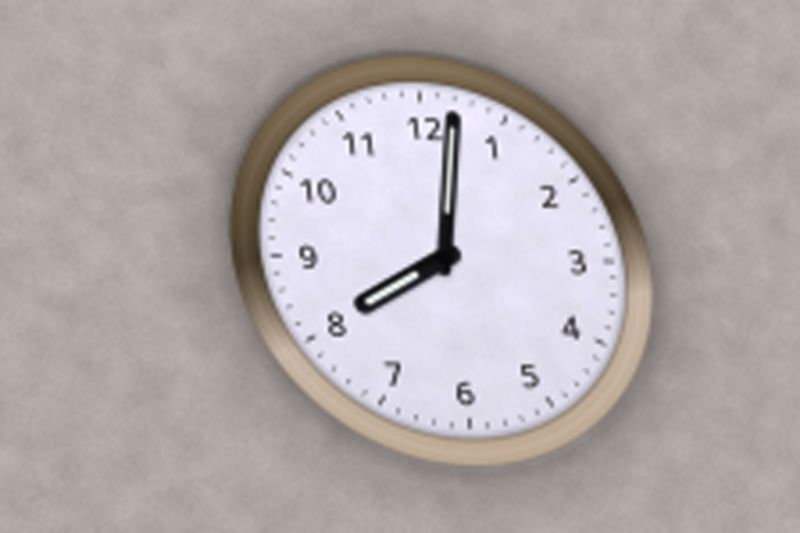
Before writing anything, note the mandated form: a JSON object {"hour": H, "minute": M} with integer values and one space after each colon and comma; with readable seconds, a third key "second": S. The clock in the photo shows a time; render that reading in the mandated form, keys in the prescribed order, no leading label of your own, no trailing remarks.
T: {"hour": 8, "minute": 2}
